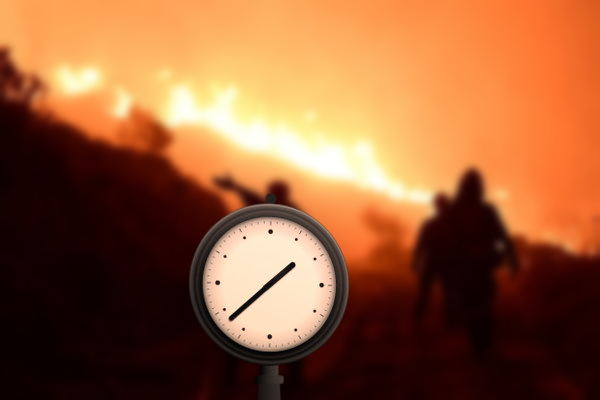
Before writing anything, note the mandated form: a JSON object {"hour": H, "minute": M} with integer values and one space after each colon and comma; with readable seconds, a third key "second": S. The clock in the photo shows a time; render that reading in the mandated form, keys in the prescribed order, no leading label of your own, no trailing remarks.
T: {"hour": 1, "minute": 38}
